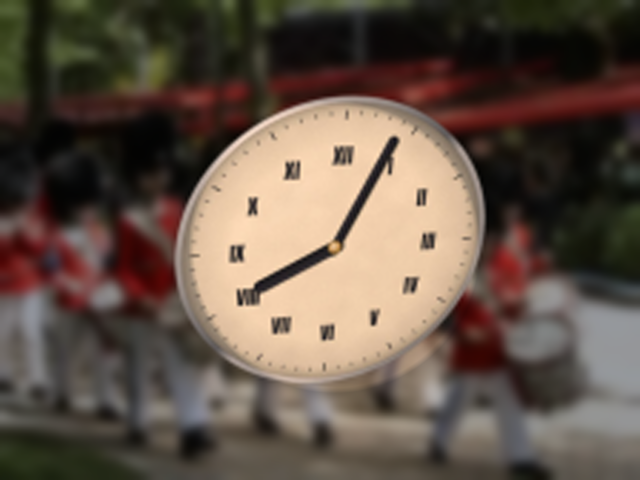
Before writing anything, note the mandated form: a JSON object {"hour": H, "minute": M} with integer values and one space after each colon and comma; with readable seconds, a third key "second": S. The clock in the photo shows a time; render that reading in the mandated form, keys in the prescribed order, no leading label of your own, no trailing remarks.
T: {"hour": 8, "minute": 4}
